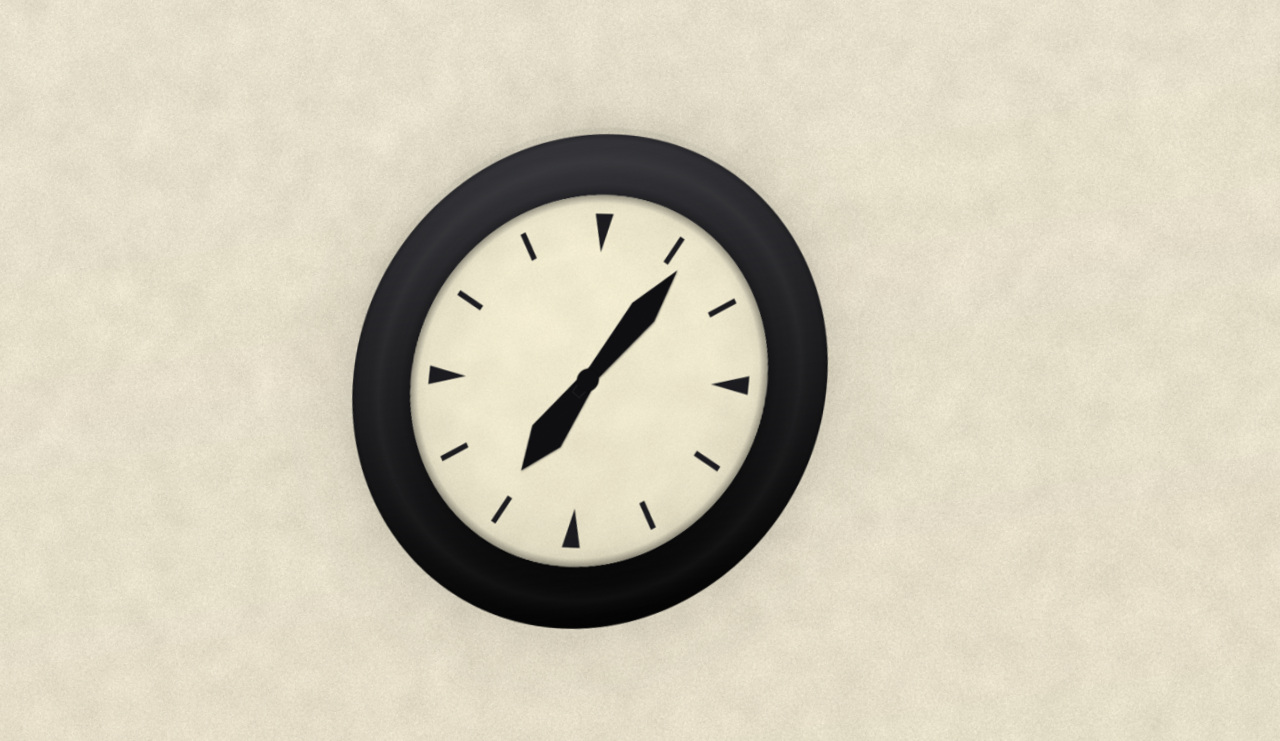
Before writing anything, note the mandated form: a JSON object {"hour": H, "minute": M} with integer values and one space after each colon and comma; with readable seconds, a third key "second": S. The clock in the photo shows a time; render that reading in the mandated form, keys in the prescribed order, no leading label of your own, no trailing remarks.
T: {"hour": 7, "minute": 6}
